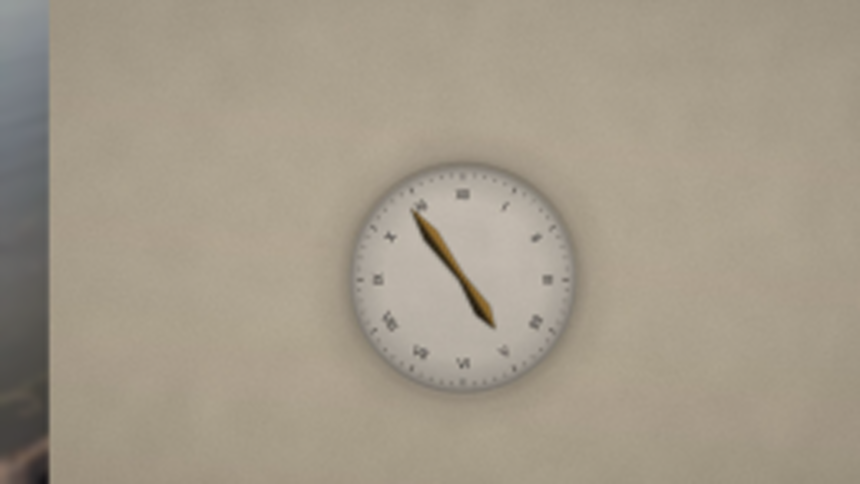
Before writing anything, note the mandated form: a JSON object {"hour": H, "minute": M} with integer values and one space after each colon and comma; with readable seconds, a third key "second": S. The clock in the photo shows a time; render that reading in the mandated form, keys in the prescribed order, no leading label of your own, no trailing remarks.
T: {"hour": 4, "minute": 54}
